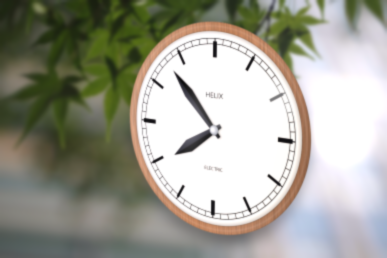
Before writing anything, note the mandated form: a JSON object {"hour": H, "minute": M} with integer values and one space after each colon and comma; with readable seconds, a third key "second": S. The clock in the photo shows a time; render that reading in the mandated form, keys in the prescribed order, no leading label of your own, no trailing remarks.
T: {"hour": 7, "minute": 53}
